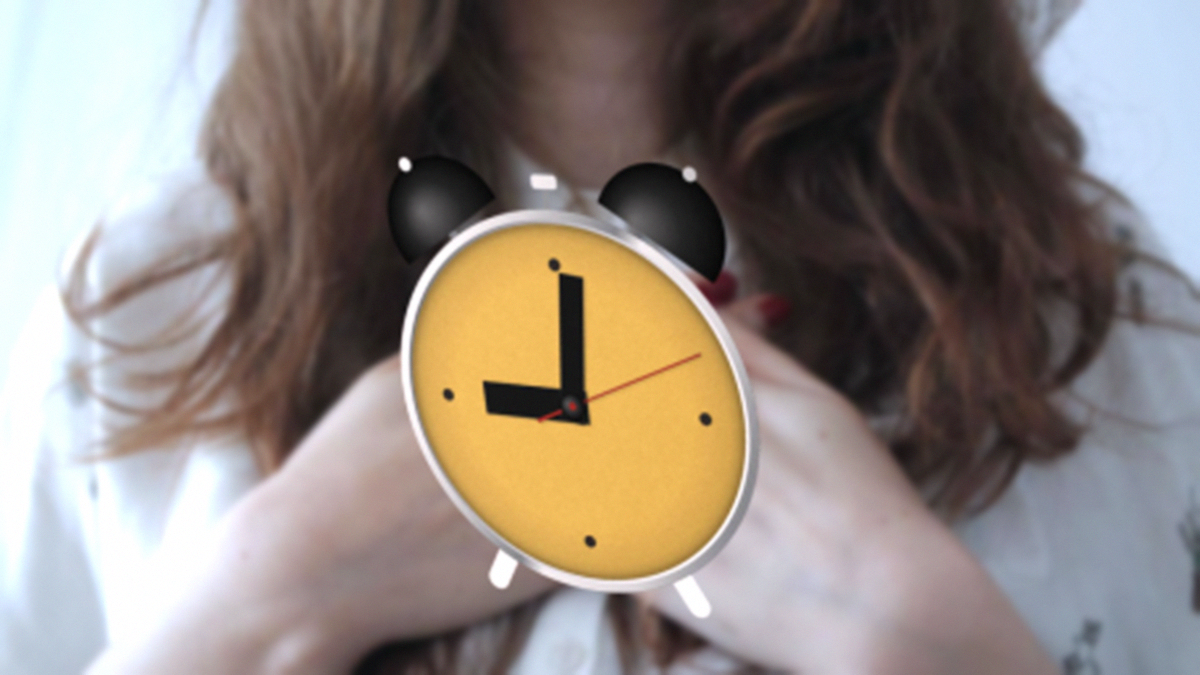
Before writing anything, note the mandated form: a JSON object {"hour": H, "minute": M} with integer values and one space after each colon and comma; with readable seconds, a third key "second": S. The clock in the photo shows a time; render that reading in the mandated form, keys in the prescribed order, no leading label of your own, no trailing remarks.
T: {"hour": 9, "minute": 1, "second": 11}
